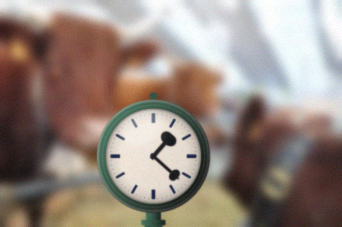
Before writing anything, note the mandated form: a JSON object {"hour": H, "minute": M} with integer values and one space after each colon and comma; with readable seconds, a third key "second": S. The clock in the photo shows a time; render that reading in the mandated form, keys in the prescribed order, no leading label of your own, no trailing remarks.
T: {"hour": 1, "minute": 22}
